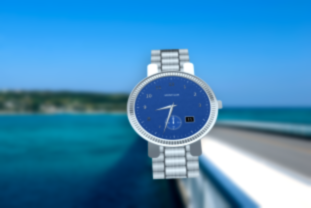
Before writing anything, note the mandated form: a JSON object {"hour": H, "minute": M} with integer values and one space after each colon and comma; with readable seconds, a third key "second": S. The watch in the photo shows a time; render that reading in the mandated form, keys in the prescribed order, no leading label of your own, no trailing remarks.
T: {"hour": 8, "minute": 33}
